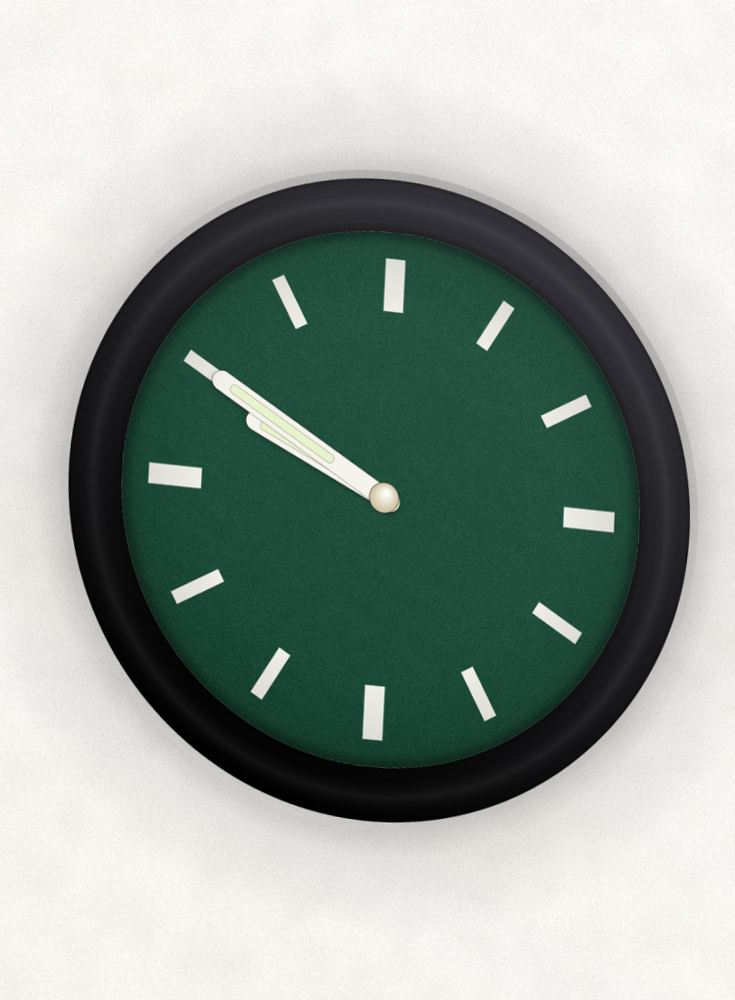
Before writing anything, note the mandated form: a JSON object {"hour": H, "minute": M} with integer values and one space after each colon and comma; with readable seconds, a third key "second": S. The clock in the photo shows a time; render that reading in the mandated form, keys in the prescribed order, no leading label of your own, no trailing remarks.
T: {"hour": 9, "minute": 50}
